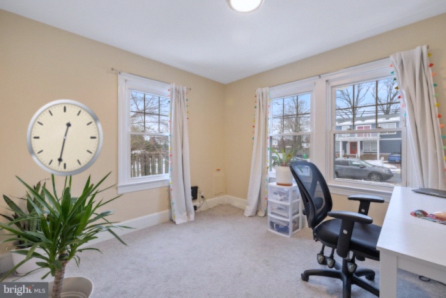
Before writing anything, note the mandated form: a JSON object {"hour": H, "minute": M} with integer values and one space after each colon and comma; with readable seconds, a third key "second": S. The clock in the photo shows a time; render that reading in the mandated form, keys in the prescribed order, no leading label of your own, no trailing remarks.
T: {"hour": 12, "minute": 32}
